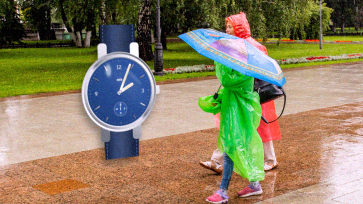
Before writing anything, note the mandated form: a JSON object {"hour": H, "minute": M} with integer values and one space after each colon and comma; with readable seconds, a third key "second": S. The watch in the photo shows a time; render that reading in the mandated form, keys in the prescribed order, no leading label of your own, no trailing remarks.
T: {"hour": 2, "minute": 4}
